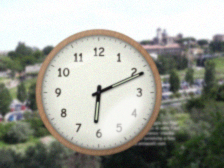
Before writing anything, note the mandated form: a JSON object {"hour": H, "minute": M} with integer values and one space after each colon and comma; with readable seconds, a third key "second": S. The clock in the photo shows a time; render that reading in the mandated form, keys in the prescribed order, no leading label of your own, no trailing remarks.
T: {"hour": 6, "minute": 11}
